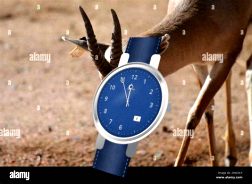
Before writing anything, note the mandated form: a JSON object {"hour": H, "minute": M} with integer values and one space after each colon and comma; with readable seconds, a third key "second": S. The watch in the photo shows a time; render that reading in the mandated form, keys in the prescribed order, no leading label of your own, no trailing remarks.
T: {"hour": 11, "minute": 55}
